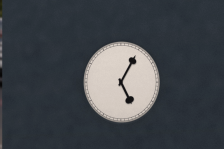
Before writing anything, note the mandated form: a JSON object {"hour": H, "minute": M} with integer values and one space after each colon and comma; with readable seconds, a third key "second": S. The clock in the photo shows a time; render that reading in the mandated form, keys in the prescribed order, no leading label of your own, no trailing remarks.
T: {"hour": 5, "minute": 5}
